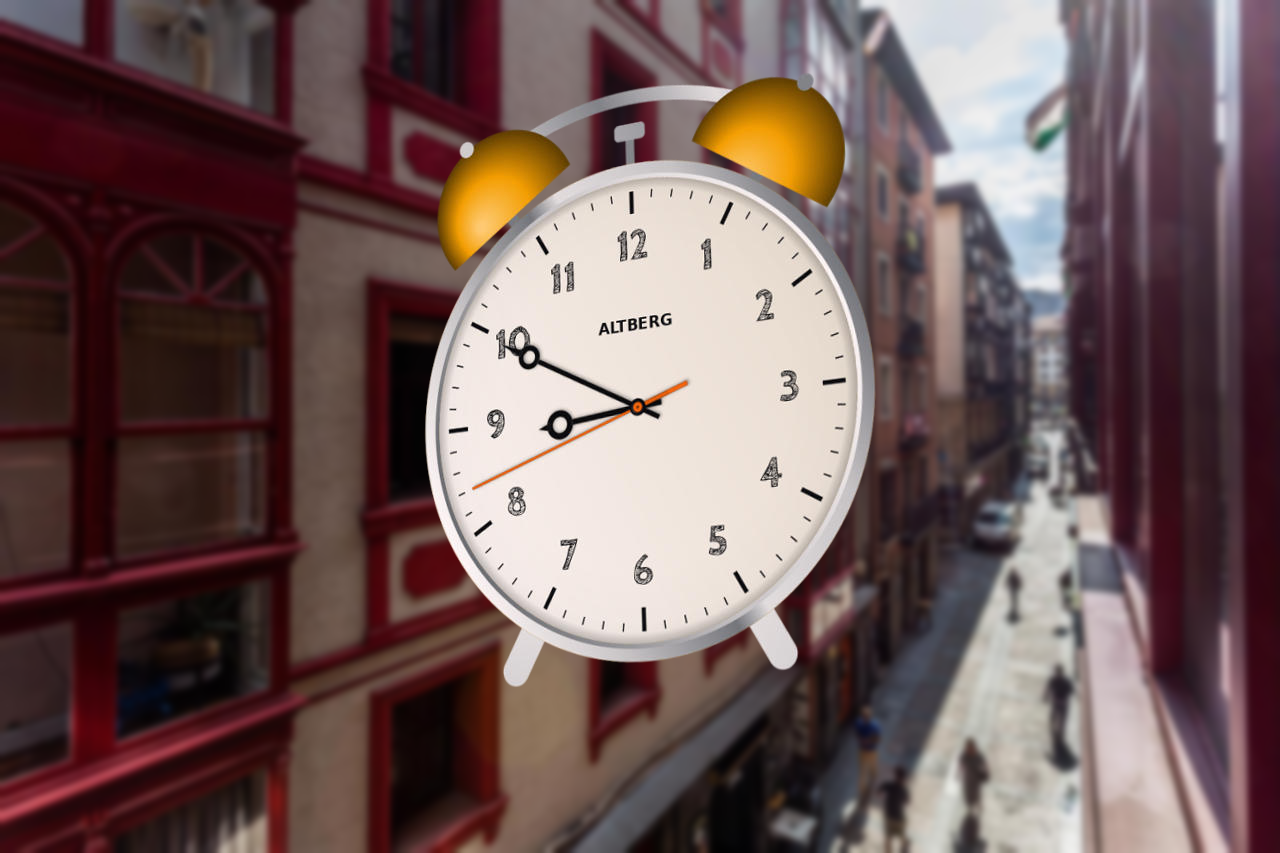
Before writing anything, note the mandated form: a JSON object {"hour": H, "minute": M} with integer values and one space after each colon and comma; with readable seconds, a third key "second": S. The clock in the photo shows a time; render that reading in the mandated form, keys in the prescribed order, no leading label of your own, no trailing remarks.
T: {"hour": 8, "minute": 49, "second": 42}
